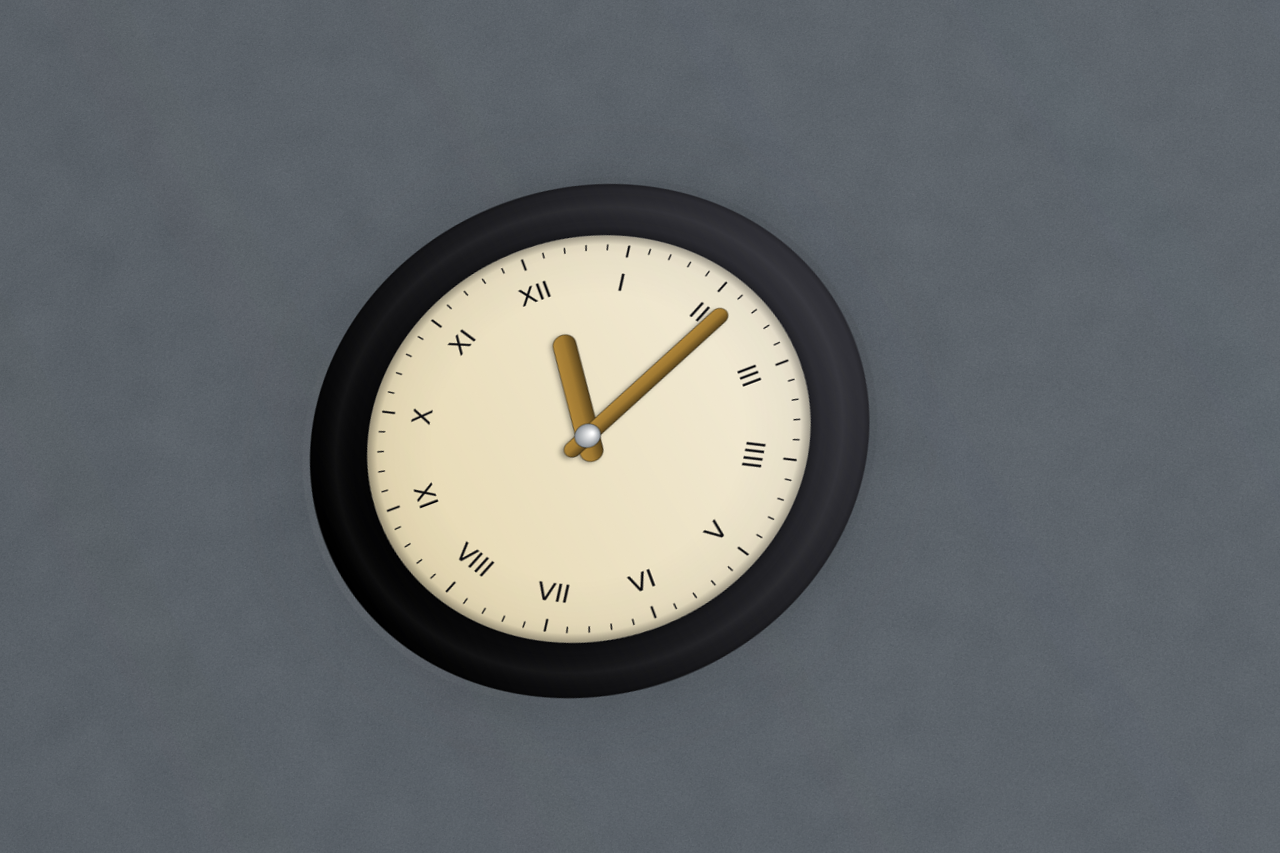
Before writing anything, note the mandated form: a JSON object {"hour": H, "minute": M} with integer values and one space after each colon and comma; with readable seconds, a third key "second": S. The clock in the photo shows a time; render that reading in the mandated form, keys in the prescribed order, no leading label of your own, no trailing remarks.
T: {"hour": 12, "minute": 11}
